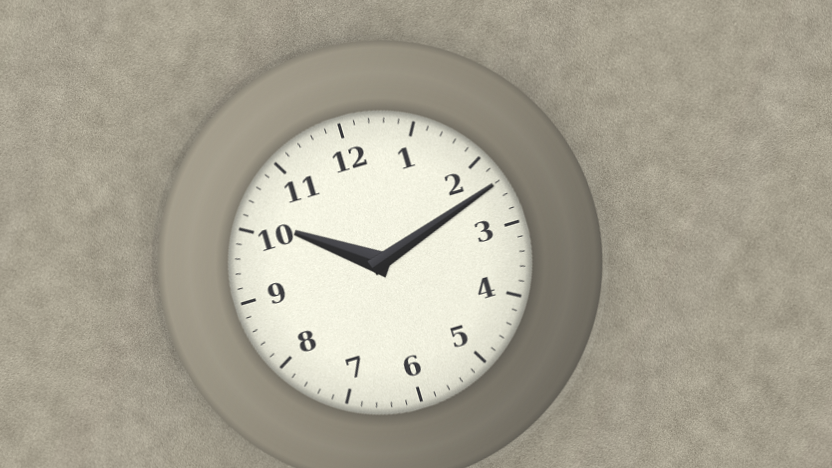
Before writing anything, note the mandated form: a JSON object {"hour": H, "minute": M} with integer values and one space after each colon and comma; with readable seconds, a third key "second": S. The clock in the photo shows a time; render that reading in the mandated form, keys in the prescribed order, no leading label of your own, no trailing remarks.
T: {"hour": 10, "minute": 12}
